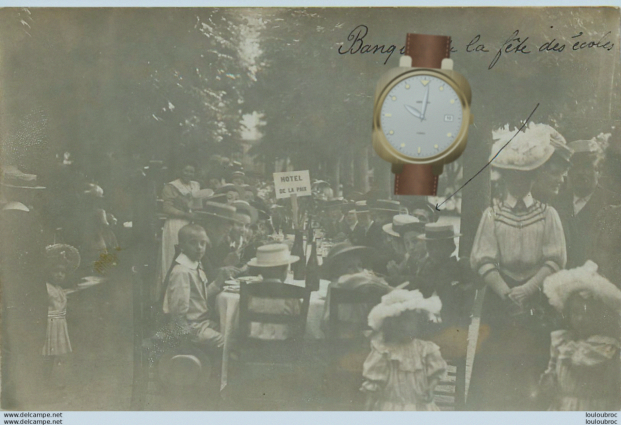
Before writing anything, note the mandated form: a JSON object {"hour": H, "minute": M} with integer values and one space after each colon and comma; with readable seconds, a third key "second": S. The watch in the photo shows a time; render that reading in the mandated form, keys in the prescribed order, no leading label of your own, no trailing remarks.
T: {"hour": 10, "minute": 1}
